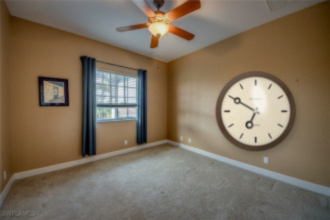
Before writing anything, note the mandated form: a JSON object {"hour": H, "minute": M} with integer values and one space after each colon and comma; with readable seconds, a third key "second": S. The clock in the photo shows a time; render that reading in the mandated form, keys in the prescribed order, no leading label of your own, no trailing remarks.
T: {"hour": 6, "minute": 50}
